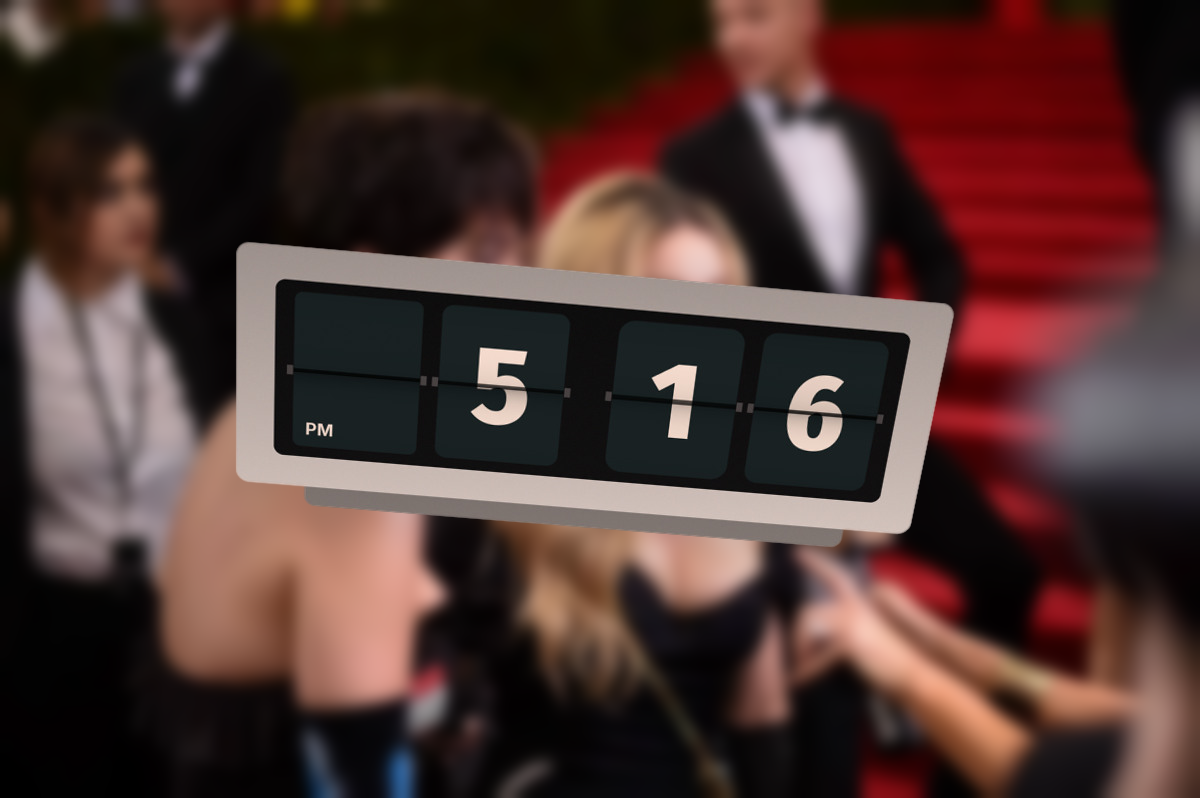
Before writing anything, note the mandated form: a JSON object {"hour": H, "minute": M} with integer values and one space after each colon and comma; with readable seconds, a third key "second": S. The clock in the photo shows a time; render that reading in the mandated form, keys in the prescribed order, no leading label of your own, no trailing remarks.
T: {"hour": 5, "minute": 16}
